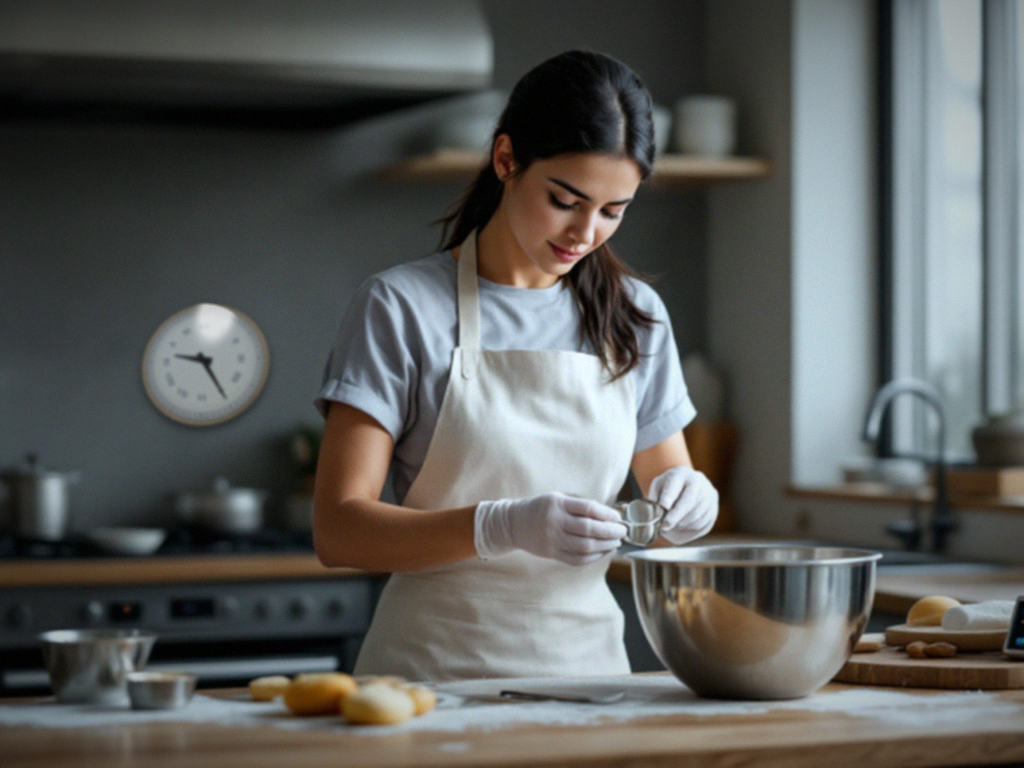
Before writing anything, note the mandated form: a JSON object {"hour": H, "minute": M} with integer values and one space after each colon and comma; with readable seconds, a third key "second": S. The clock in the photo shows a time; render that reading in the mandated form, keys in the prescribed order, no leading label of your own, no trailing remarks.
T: {"hour": 9, "minute": 25}
